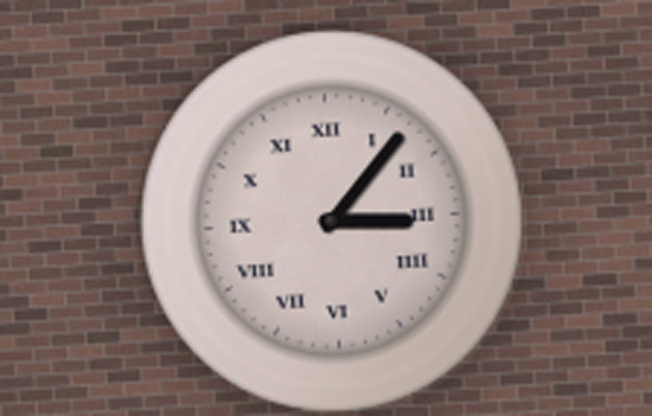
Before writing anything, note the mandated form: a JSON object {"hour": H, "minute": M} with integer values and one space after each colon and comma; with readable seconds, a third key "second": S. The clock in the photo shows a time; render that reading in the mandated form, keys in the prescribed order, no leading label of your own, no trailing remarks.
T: {"hour": 3, "minute": 7}
